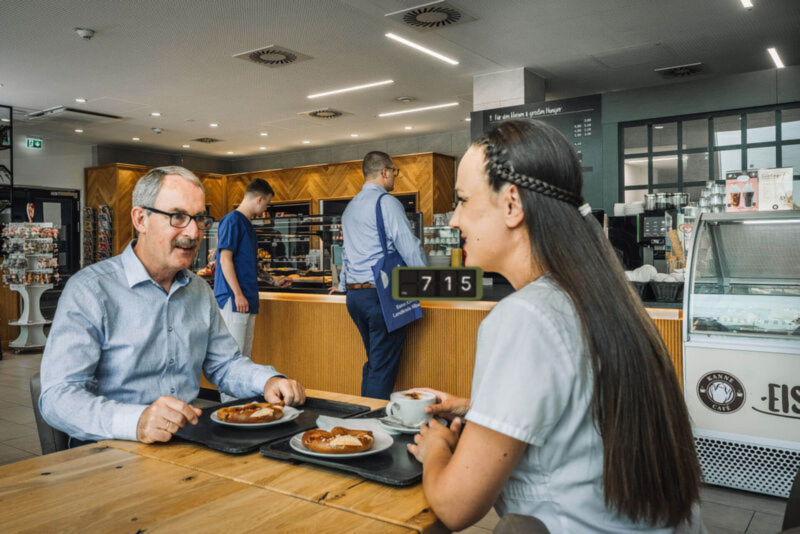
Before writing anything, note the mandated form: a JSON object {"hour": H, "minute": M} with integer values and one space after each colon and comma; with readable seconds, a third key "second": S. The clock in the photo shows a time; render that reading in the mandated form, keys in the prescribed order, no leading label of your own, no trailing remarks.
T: {"hour": 7, "minute": 15}
